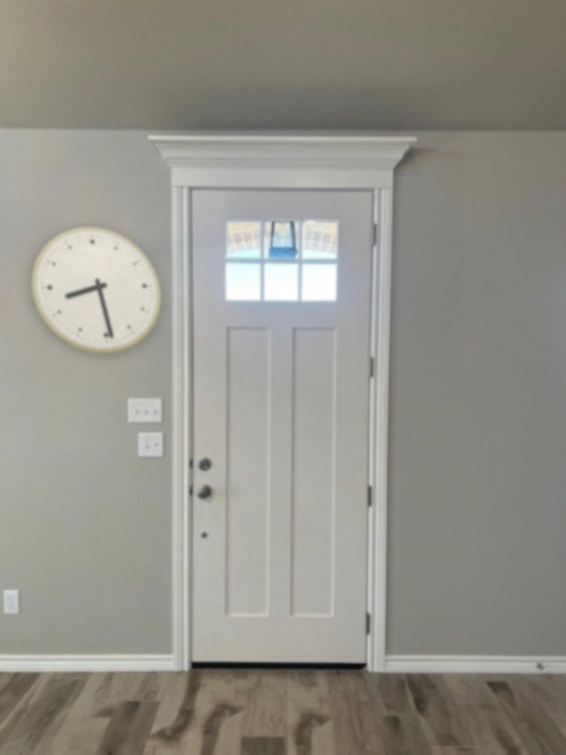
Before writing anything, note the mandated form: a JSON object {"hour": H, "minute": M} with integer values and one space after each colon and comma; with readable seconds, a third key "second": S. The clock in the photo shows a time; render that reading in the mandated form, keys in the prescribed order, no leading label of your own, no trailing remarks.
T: {"hour": 8, "minute": 29}
